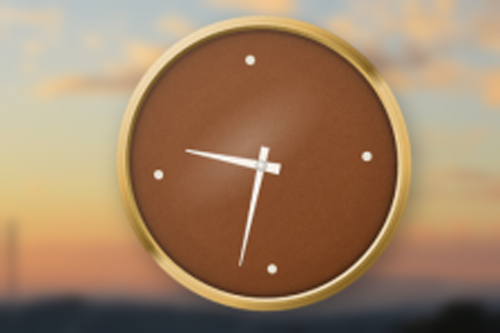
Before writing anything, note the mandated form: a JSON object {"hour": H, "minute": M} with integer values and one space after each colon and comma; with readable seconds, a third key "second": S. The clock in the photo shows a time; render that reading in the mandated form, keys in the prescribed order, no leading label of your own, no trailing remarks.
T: {"hour": 9, "minute": 33}
